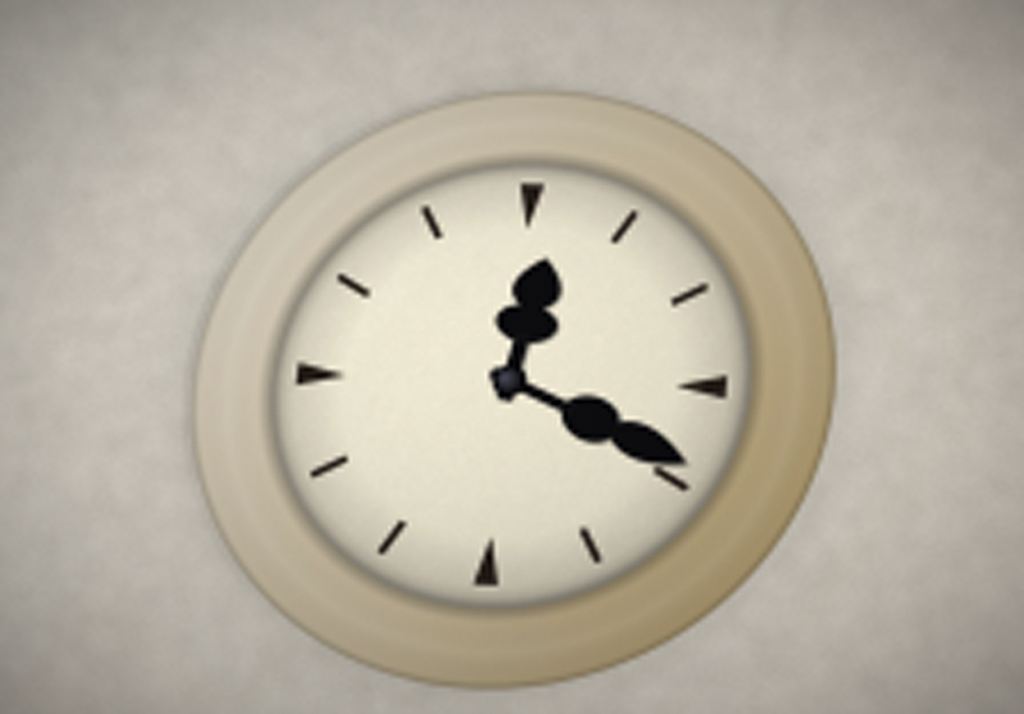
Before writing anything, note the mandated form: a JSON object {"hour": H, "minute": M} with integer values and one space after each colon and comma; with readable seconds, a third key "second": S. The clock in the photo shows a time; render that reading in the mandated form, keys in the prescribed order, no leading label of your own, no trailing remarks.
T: {"hour": 12, "minute": 19}
